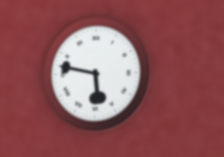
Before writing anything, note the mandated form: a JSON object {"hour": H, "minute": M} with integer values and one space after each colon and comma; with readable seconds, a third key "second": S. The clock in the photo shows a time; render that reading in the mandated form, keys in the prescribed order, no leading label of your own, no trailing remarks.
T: {"hour": 5, "minute": 47}
